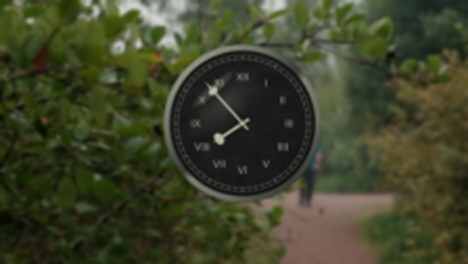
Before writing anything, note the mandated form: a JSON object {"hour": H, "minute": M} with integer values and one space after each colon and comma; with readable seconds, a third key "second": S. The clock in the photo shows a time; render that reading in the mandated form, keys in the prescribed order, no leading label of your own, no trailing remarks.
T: {"hour": 7, "minute": 53}
